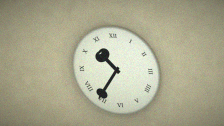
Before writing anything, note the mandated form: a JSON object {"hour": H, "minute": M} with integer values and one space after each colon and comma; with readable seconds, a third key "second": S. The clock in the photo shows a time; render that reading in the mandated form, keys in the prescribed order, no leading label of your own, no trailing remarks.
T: {"hour": 10, "minute": 36}
